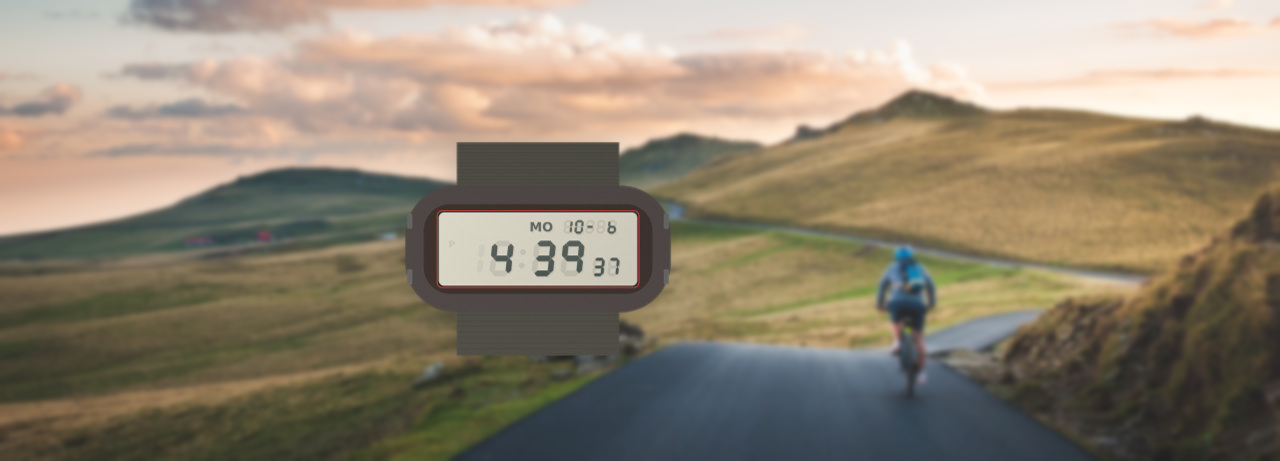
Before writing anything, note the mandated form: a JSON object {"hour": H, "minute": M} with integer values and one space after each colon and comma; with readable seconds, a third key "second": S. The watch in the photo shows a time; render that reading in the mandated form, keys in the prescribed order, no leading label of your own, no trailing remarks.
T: {"hour": 4, "minute": 39, "second": 37}
